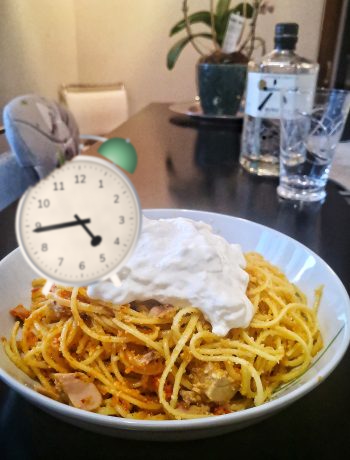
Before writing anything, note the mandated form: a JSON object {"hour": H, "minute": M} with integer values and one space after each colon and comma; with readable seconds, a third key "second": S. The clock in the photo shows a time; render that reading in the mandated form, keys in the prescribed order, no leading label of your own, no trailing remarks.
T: {"hour": 4, "minute": 44}
